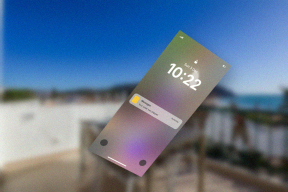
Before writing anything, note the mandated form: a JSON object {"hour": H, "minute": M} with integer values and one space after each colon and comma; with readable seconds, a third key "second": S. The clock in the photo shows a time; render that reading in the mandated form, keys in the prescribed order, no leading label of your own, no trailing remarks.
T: {"hour": 10, "minute": 22}
